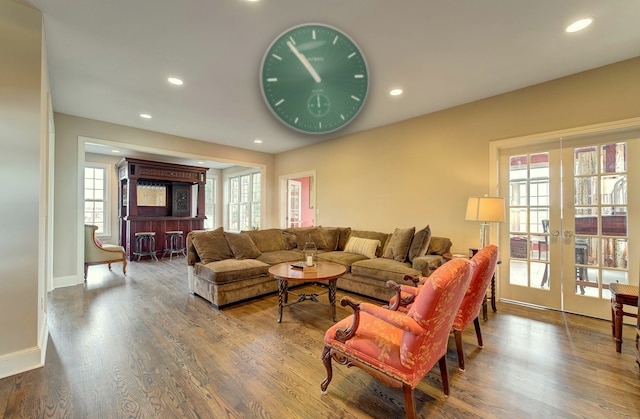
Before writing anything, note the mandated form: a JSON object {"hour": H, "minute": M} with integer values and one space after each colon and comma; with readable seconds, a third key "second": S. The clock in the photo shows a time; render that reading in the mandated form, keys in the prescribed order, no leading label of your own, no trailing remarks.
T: {"hour": 10, "minute": 54}
